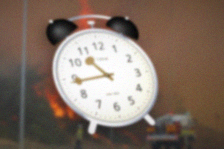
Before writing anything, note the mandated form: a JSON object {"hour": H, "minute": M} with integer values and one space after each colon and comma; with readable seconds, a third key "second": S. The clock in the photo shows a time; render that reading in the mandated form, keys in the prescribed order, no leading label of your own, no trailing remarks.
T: {"hour": 10, "minute": 44}
